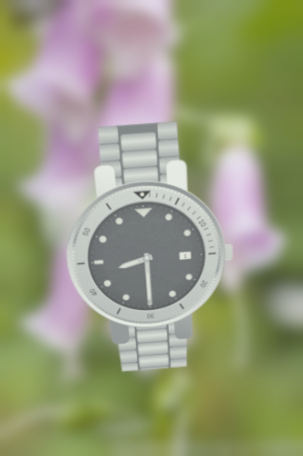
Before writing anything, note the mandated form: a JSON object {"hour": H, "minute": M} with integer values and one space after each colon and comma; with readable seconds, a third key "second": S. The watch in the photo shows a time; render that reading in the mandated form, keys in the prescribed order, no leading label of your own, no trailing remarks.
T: {"hour": 8, "minute": 30}
